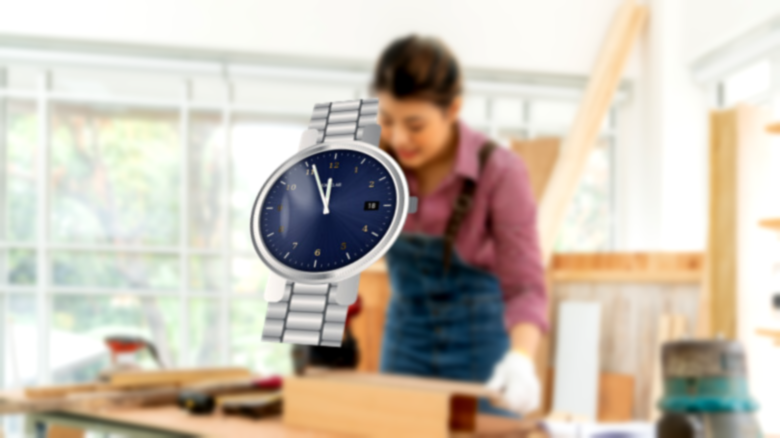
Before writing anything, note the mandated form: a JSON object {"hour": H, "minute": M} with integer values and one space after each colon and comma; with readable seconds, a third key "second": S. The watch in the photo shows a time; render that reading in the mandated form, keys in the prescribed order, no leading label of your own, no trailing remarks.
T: {"hour": 11, "minute": 56}
